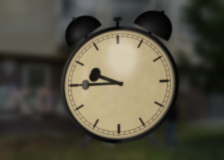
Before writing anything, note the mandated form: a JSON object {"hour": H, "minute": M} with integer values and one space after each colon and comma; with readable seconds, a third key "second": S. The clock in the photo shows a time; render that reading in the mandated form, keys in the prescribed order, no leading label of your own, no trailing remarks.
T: {"hour": 9, "minute": 45}
